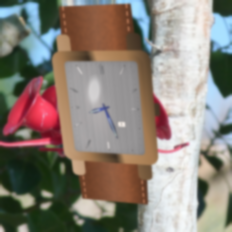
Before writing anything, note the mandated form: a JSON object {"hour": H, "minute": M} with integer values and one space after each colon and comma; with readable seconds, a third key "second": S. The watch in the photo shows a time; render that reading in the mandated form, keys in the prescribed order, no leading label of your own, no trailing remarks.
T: {"hour": 8, "minute": 27}
